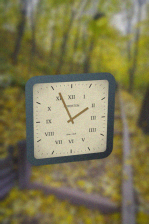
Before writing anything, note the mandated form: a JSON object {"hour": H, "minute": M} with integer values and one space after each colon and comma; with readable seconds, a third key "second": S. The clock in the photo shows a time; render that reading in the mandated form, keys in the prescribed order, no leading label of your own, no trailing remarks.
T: {"hour": 1, "minute": 56}
